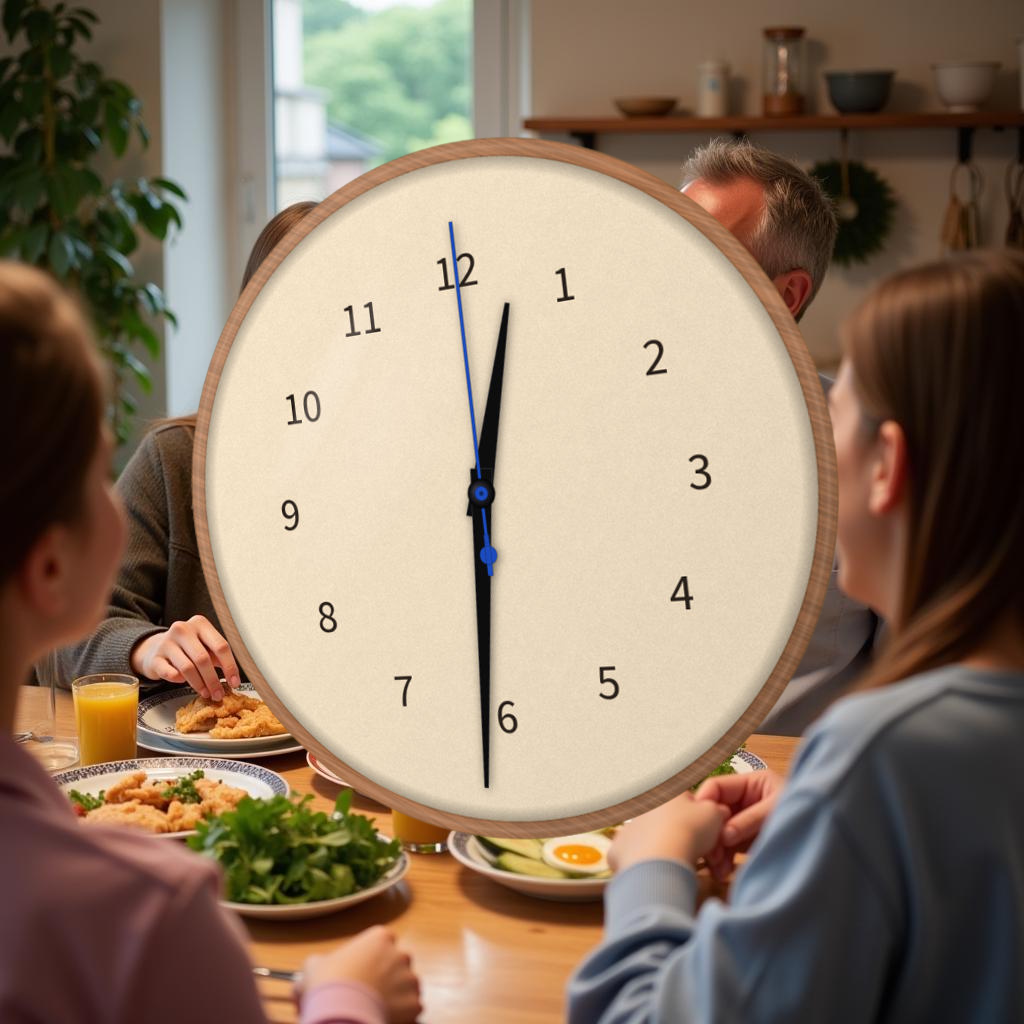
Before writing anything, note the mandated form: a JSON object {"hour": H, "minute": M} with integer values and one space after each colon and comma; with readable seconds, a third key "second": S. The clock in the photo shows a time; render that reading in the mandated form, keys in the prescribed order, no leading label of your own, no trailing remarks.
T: {"hour": 12, "minute": 31, "second": 0}
